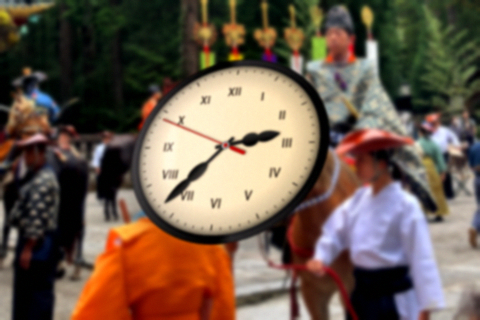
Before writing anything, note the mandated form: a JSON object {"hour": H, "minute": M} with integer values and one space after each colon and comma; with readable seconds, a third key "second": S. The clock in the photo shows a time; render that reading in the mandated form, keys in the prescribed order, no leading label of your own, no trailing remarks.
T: {"hour": 2, "minute": 36, "second": 49}
